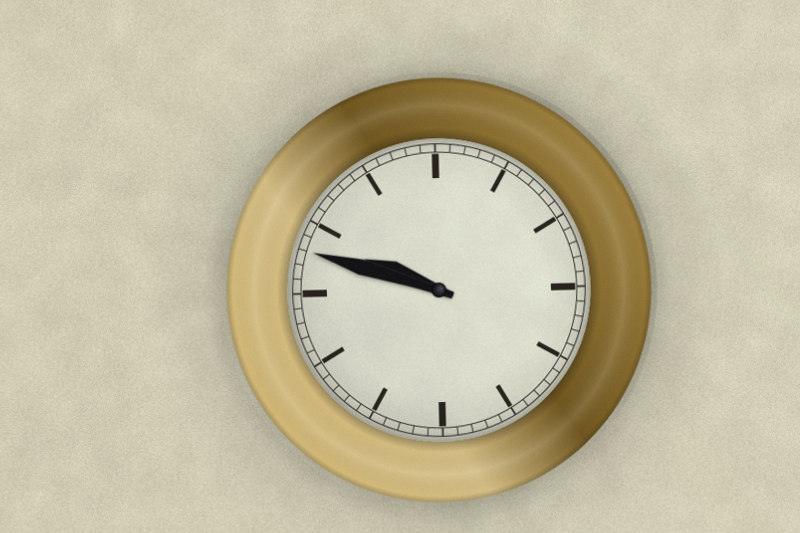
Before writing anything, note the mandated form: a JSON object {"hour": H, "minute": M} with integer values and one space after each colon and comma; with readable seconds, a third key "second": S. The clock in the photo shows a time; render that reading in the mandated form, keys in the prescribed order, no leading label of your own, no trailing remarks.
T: {"hour": 9, "minute": 48}
